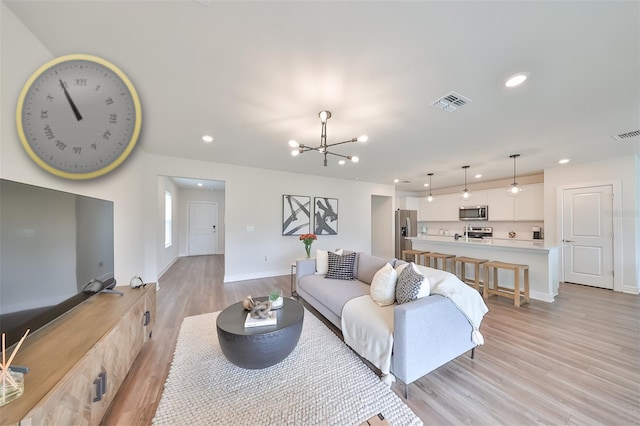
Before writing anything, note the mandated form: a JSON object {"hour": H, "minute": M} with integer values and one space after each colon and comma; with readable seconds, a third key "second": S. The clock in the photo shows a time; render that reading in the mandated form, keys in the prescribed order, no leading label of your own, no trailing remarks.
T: {"hour": 10, "minute": 55}
